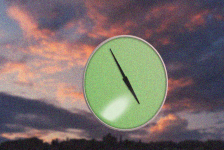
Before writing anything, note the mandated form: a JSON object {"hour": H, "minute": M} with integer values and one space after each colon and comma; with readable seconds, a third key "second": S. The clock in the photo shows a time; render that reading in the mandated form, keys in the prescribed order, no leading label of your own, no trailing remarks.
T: {"hour": 4, "minute": 55}
